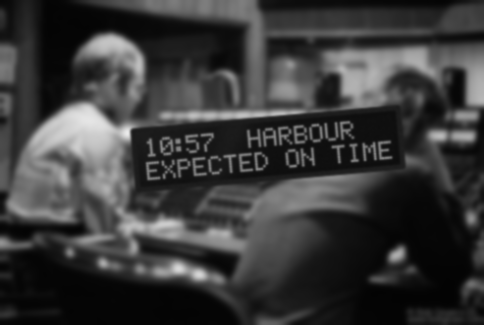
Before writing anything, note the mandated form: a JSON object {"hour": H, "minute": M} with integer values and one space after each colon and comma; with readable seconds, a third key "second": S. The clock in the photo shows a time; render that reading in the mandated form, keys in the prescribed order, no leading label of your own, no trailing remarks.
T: {"hour": 10, "minute": 57}
